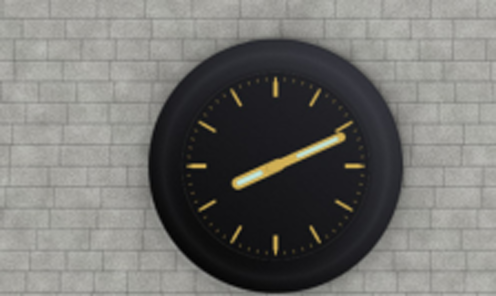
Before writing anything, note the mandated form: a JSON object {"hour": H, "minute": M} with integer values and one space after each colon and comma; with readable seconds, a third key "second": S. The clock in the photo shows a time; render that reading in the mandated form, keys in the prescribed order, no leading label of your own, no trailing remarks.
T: {"hour": 8, "minute": 11}
